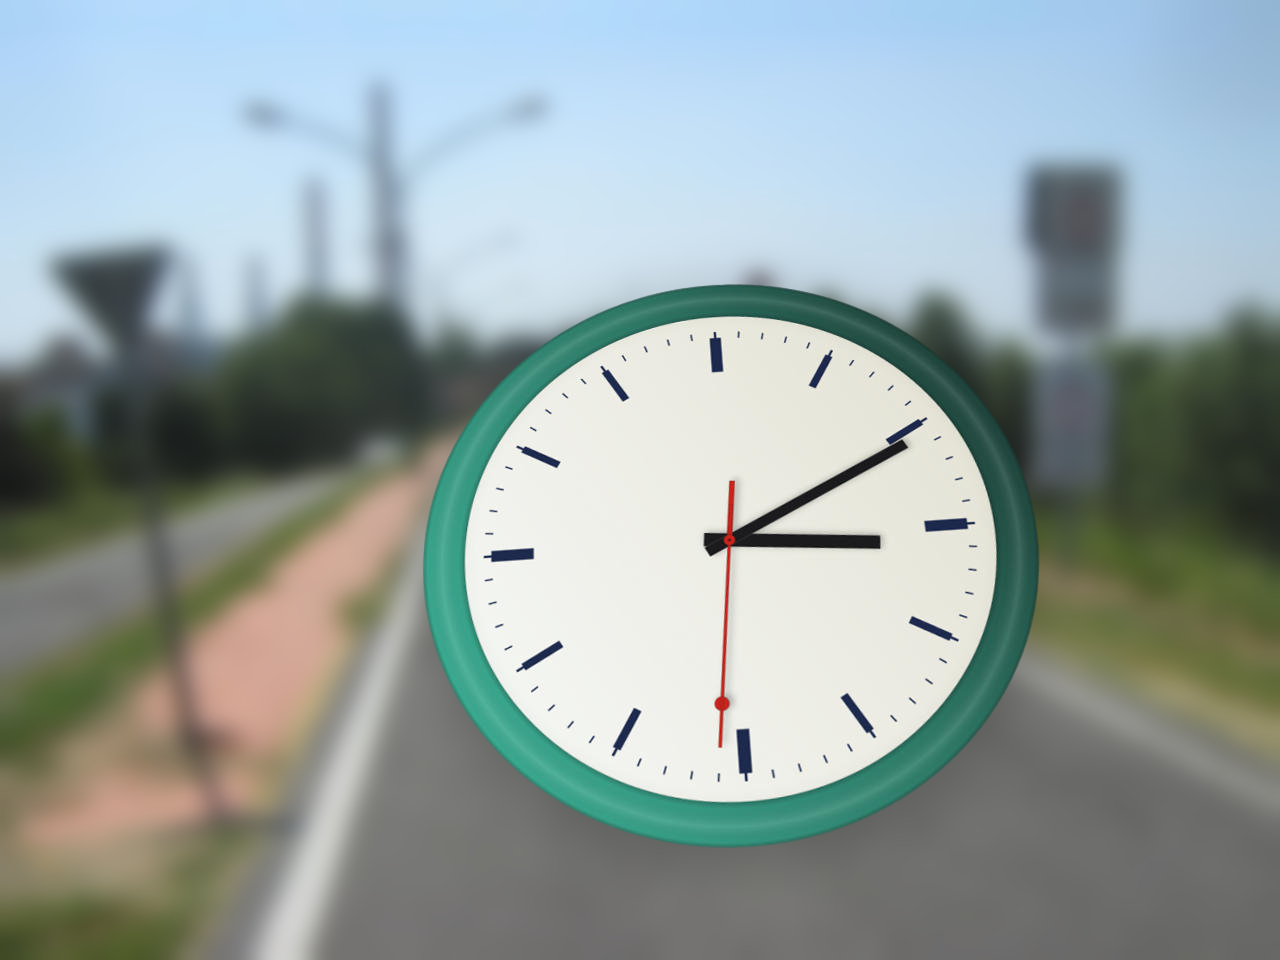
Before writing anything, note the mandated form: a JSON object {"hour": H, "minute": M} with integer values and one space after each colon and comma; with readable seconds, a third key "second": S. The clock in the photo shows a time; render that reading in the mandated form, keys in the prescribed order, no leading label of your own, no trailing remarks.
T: {"hour": 3, "minute": 10, "second": 31}
